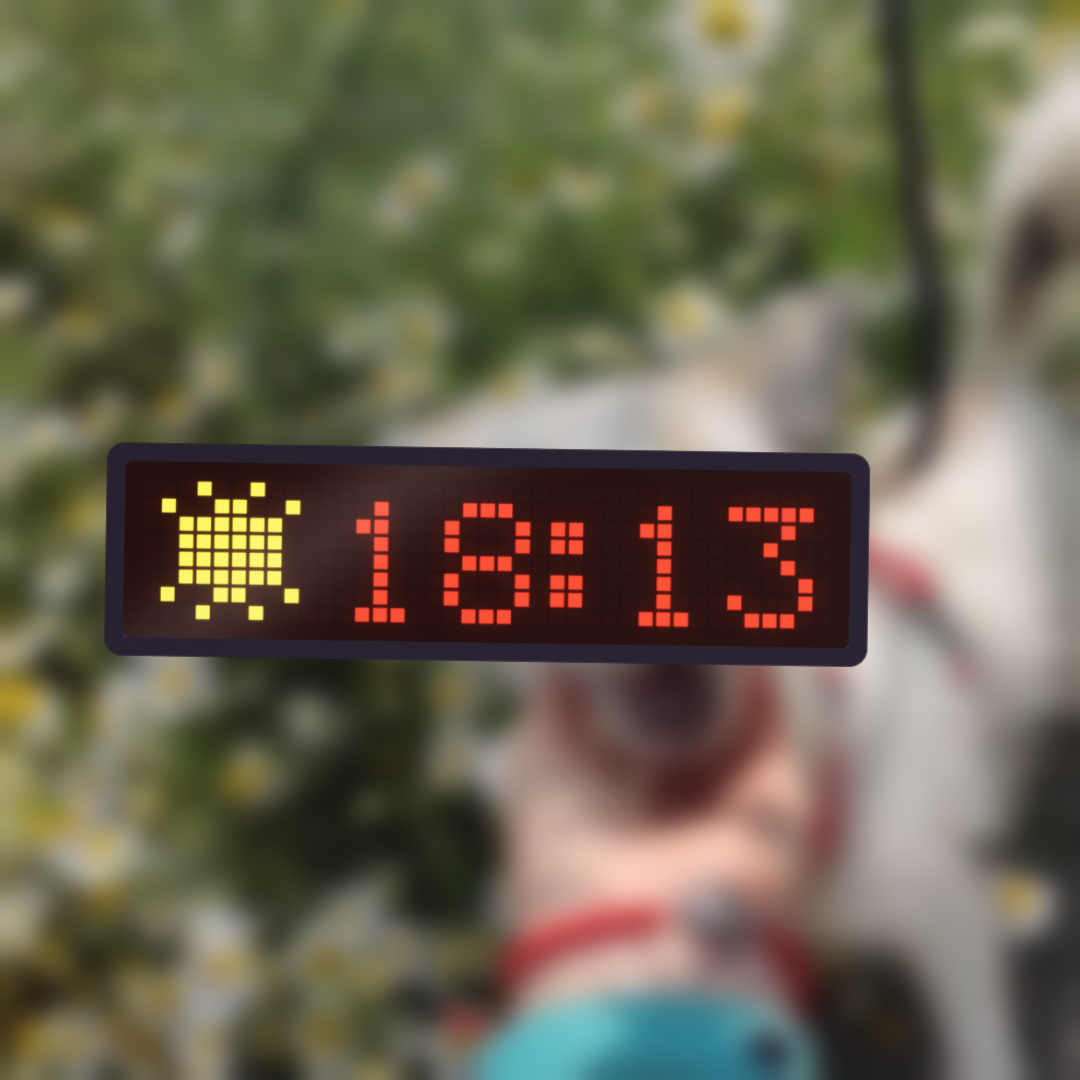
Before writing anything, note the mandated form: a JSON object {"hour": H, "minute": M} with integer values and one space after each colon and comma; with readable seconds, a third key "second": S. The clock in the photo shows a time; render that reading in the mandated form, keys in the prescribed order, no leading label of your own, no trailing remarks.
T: {"hour": 18, "minute": 13}
